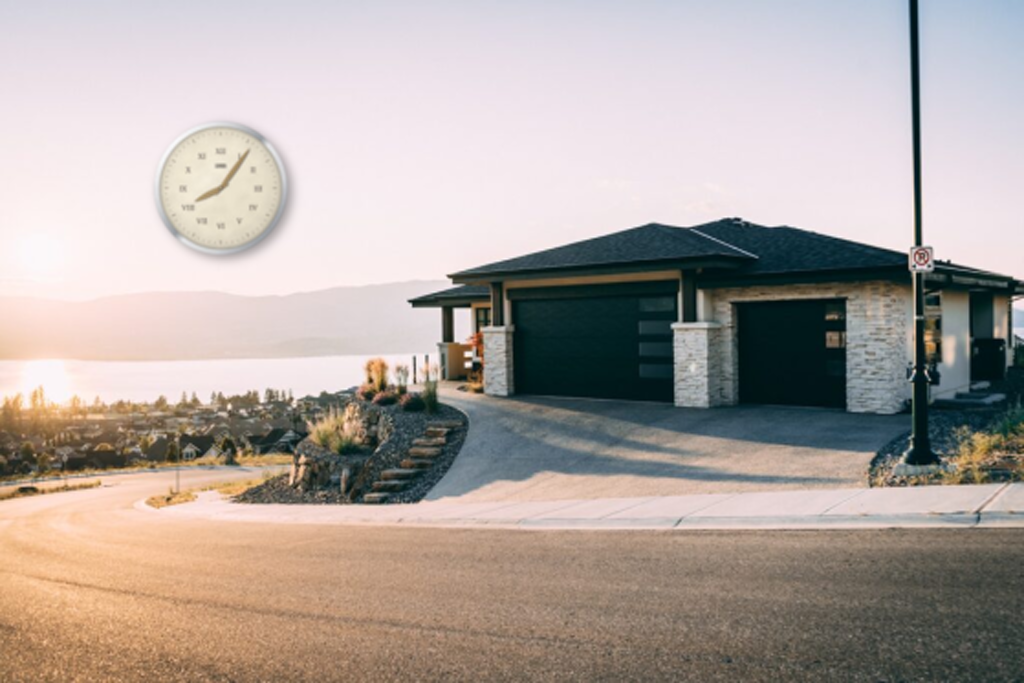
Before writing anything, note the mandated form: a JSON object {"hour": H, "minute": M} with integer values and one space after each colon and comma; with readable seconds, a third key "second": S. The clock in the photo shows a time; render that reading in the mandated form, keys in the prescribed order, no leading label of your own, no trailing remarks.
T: {"hour": 8, "minute": 6}
